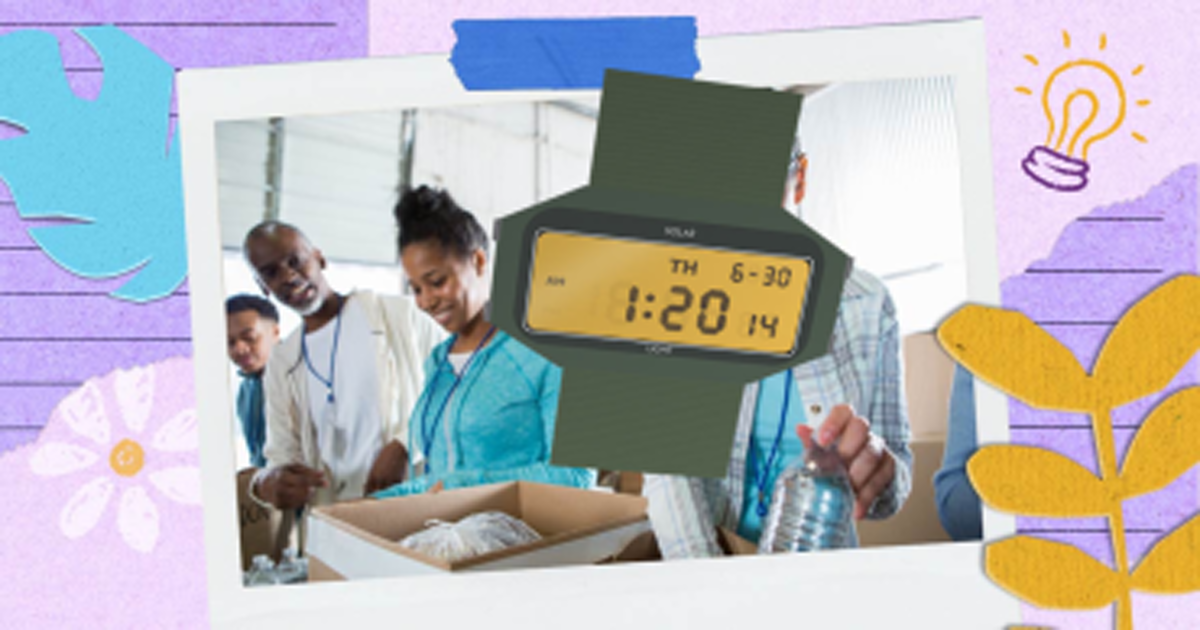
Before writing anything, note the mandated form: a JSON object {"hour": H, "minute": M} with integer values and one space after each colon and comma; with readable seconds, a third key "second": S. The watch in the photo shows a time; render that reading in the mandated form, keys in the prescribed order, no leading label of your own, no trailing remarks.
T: {"hour": 1, "minute": 20, "second": 14}
